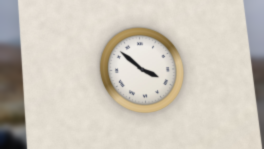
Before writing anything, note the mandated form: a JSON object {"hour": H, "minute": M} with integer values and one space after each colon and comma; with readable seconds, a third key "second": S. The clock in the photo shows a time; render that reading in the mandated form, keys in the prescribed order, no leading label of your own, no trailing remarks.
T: {"hour": 3, "minute": 52}
